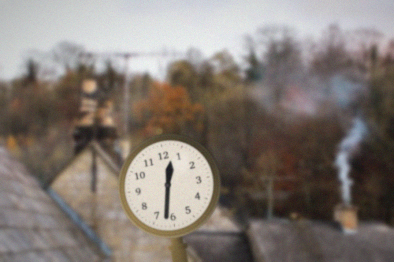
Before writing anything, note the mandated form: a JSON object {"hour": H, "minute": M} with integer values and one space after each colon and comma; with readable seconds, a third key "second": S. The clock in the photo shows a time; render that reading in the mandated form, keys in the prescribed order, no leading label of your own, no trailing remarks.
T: {"hour": 12, "minute": 32}
